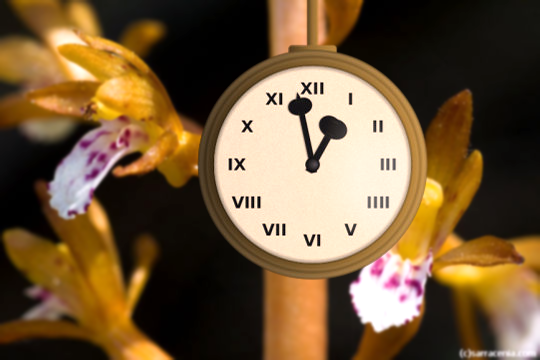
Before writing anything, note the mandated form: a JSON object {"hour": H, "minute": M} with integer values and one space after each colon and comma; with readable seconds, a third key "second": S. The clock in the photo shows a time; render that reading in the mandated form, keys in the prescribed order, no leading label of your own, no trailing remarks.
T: {"hour": 12, "minute": 58}
